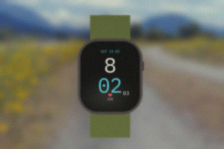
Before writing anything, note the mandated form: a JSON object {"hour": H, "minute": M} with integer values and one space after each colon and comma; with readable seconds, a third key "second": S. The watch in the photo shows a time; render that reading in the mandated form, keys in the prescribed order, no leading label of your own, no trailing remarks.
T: {"hour": 8, "minute": 2}
